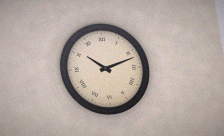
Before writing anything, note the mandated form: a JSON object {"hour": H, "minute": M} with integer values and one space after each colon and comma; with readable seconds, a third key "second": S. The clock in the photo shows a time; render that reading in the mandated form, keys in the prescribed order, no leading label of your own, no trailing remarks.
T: {"hour": 10, "minute": 12}
